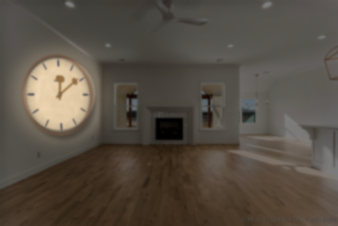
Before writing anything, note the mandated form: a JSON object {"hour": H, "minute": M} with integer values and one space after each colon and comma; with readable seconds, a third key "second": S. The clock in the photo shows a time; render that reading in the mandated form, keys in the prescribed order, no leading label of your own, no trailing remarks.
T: {"hour": 12, "minute": 9}
